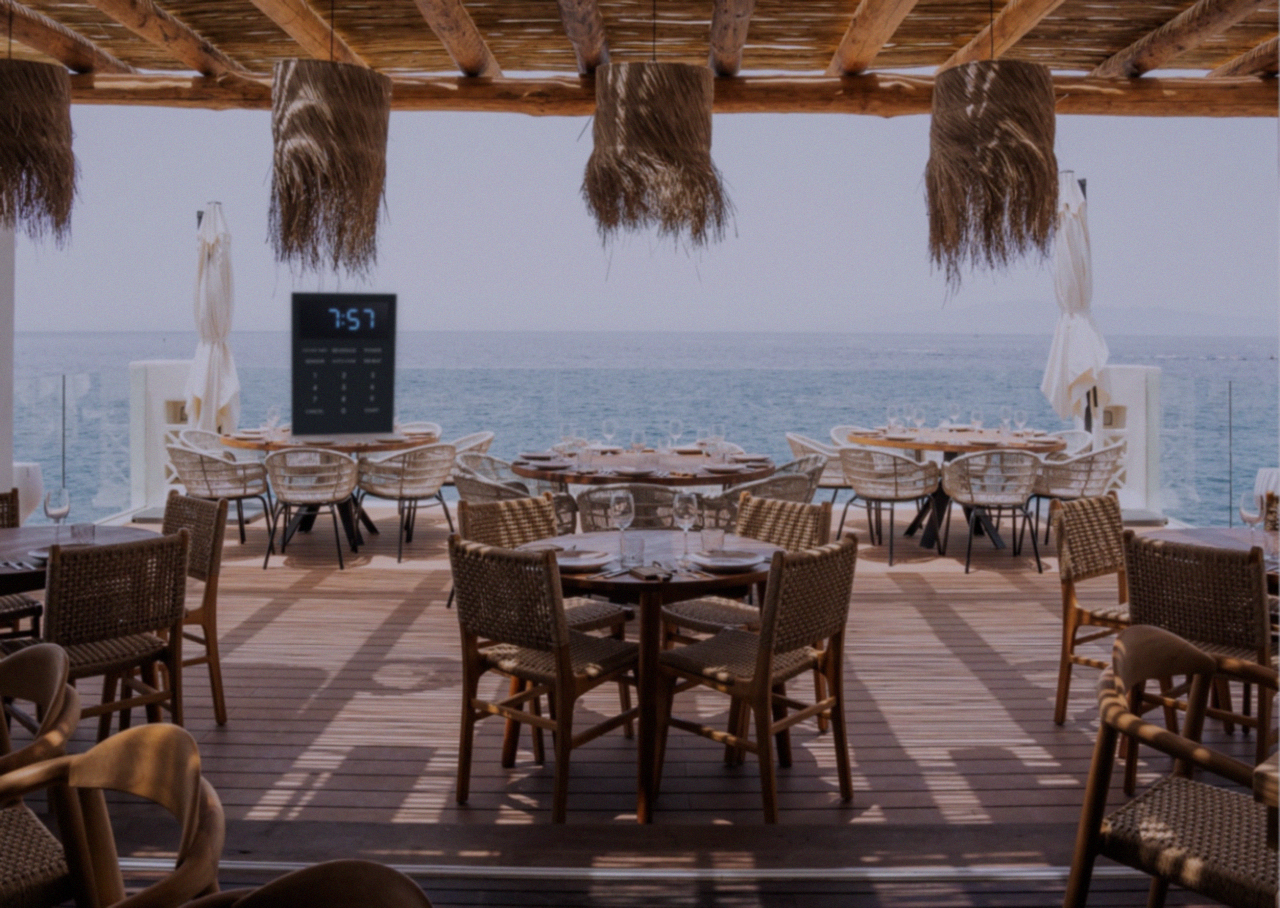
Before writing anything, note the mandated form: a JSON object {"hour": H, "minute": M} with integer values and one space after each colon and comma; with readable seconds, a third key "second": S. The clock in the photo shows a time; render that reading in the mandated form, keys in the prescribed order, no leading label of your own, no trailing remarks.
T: {"hour": 7, "minute": 57}
